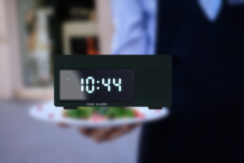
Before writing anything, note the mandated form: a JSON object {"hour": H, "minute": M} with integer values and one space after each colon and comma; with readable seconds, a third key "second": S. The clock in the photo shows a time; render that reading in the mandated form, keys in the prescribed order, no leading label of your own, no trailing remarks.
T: {"hour": 10, "minute": 44}
